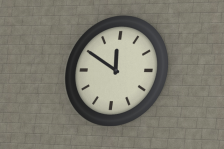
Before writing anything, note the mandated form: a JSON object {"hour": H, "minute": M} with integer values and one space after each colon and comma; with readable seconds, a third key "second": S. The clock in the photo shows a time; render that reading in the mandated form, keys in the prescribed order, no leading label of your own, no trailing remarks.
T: {"hour": 11, "minute": 50}
